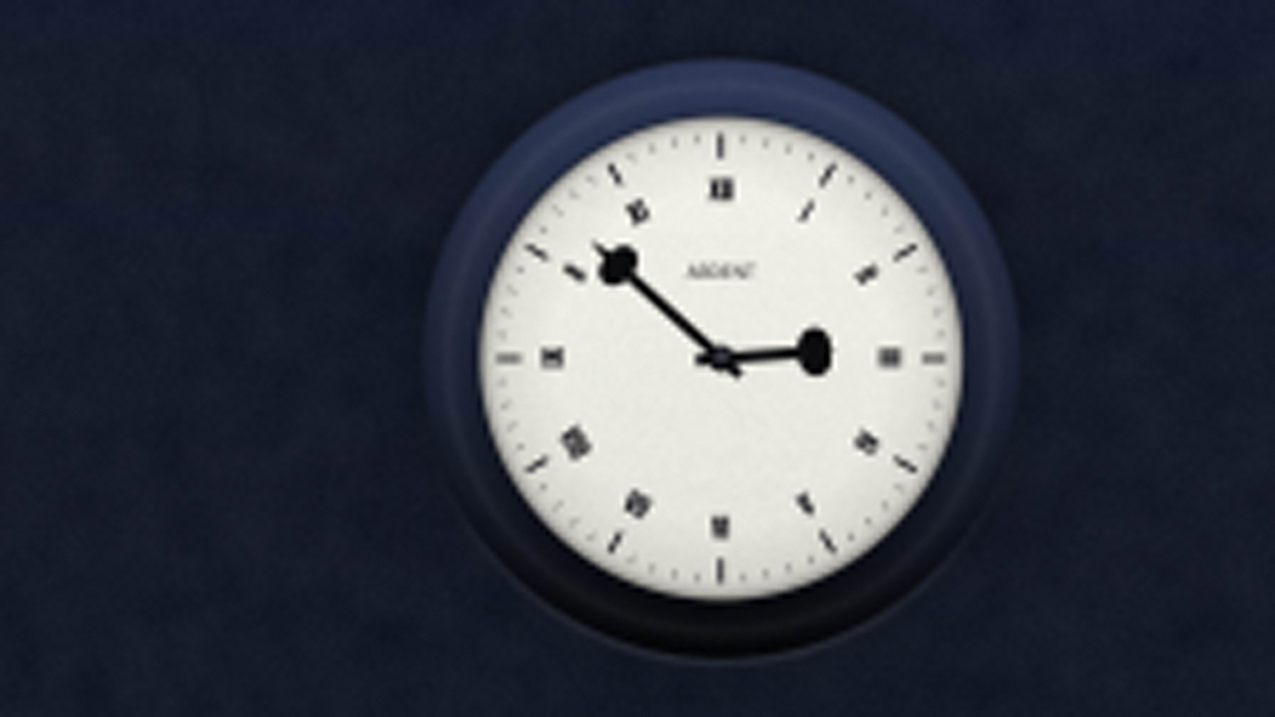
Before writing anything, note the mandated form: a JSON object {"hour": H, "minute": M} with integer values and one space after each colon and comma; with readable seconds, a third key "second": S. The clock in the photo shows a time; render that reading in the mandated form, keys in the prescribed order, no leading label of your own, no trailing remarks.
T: {"hour": 2, "minute": 52}
